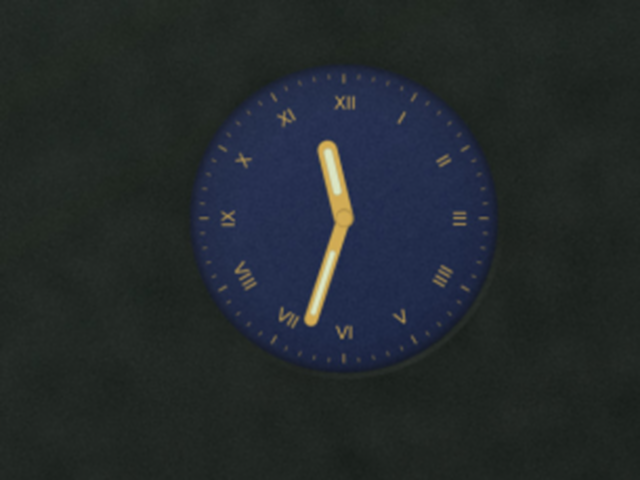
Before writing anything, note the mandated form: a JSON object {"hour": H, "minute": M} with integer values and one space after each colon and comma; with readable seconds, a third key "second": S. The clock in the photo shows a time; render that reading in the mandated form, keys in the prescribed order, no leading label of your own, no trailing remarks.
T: {"hour": 11, "minute": 33}
